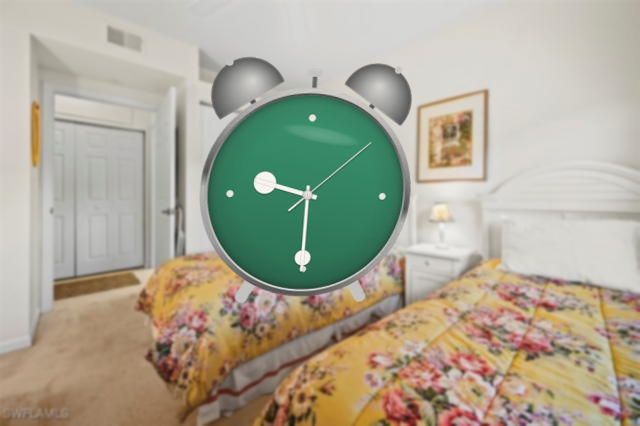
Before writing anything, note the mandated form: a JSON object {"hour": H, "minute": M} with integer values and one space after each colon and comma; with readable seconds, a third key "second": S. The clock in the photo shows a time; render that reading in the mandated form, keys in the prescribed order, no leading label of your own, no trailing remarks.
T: {"hour": 9, "minute": 30, "second": 8}
